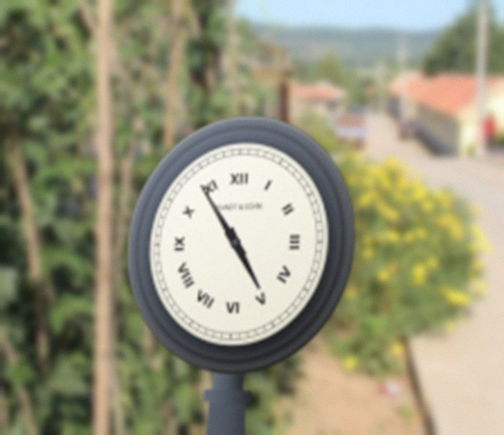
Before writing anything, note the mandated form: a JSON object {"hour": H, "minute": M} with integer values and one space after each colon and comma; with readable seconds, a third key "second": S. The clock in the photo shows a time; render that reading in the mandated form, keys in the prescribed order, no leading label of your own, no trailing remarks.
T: {"hour": 4, "minute": 54}
